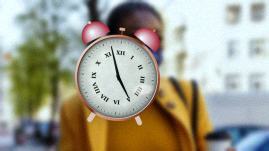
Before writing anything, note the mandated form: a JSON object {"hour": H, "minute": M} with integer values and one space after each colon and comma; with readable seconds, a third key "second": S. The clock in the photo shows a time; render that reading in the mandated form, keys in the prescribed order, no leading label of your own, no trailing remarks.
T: {"hour": 4, "minute": 57}
